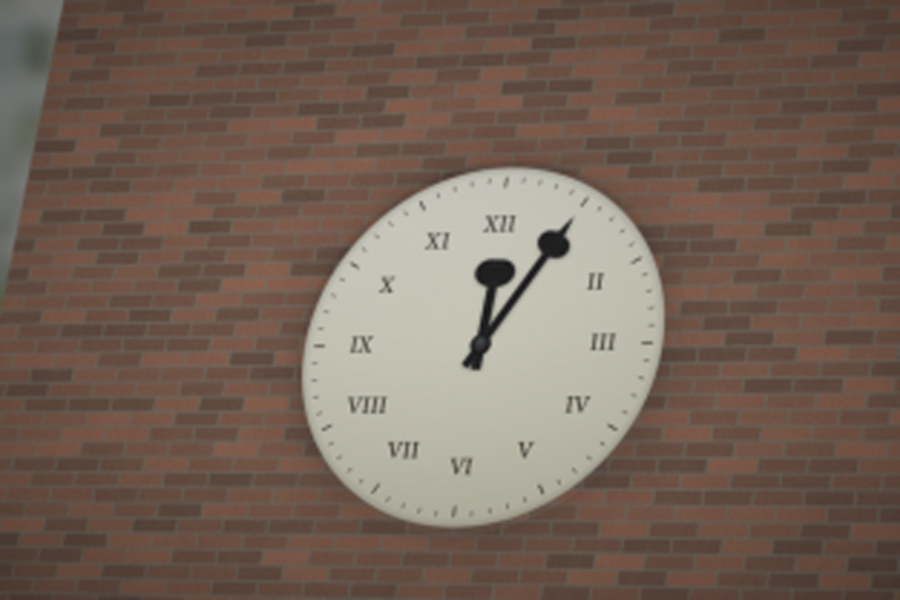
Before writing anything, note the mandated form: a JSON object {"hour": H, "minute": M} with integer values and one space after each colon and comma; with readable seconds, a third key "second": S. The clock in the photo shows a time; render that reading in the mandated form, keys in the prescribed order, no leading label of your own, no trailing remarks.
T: {"hour": 12, "minute": 5}
